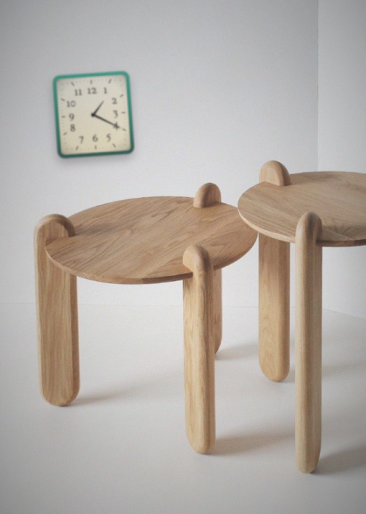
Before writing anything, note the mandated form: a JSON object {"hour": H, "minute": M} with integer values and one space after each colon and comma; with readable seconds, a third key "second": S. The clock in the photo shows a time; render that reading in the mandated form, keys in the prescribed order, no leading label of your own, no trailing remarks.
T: {"hour": 1, "minute": 20}
